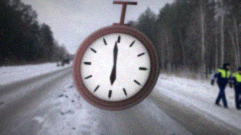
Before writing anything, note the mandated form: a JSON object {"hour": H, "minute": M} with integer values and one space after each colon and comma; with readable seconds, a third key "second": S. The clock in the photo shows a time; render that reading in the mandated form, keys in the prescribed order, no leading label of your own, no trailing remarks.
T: {"hour": 5, "minute": 59}
